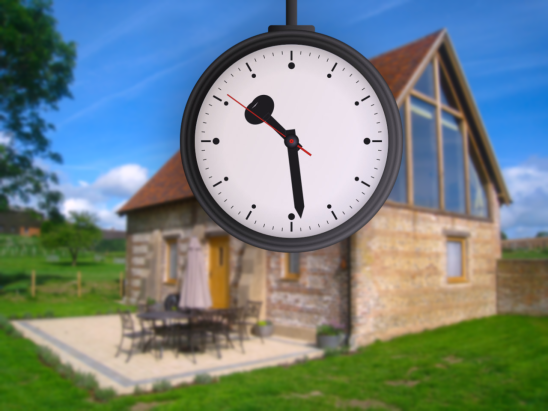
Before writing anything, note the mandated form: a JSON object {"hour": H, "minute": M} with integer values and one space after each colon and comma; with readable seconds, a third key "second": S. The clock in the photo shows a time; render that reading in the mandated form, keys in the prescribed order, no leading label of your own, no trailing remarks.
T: {"hour": 10, "minute": 28, "second": 51}
